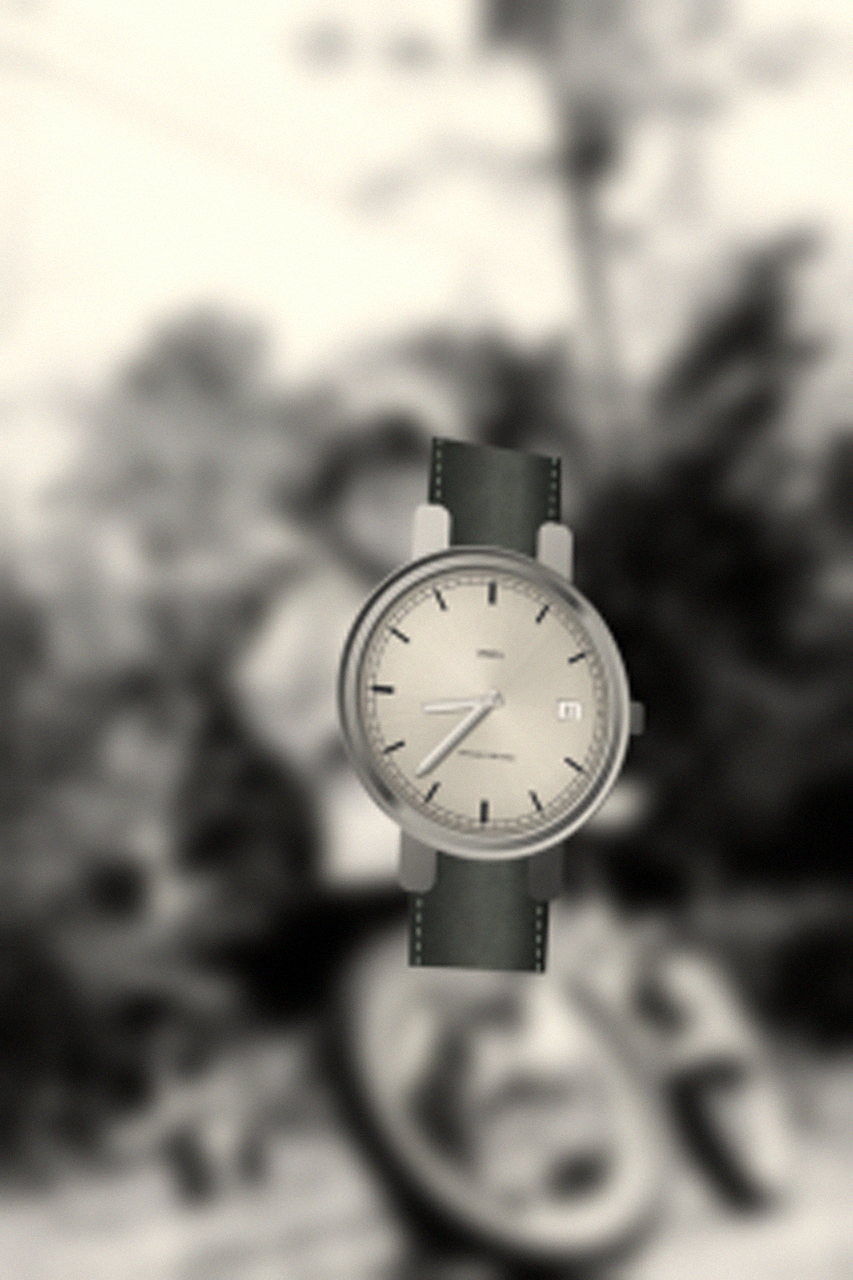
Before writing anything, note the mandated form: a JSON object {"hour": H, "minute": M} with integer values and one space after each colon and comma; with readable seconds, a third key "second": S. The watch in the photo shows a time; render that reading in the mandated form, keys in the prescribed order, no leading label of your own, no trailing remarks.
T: {"hour": 8, "minute": 37}
